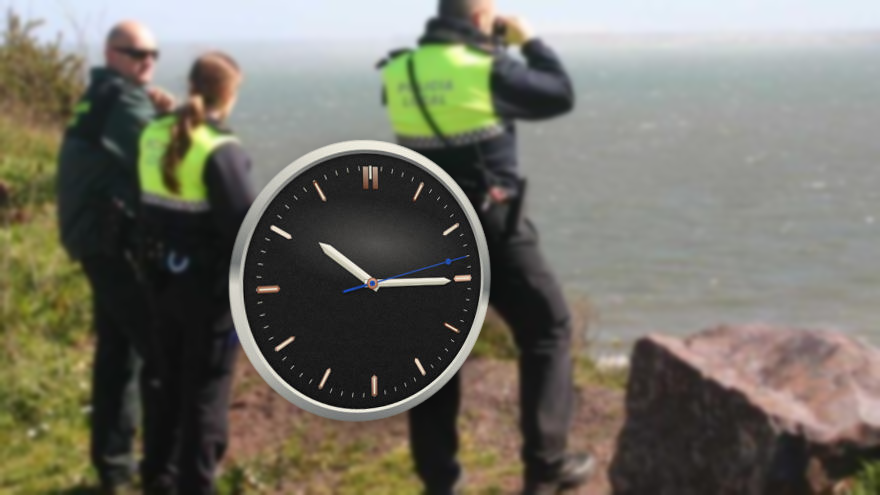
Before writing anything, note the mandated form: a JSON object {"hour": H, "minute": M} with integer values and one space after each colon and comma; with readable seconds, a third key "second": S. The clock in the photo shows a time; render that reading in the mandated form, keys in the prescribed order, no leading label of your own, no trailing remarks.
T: {"hour": 10, "minute": 15, "second": 13}
